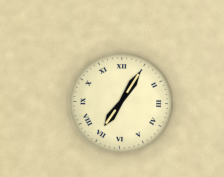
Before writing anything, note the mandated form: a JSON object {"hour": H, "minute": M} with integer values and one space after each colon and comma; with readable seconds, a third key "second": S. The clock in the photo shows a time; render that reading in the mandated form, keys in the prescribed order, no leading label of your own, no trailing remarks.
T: {"hour": 7, "minute": 5}
